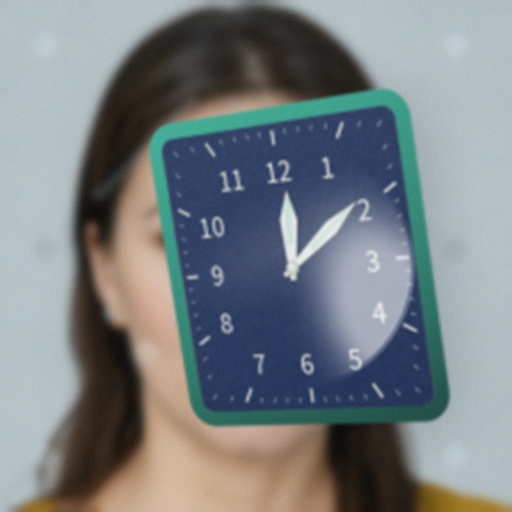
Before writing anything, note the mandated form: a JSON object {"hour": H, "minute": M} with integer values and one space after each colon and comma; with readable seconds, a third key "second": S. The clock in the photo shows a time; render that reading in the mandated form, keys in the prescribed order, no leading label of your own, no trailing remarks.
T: {"hour": 12, "minute": 9}
